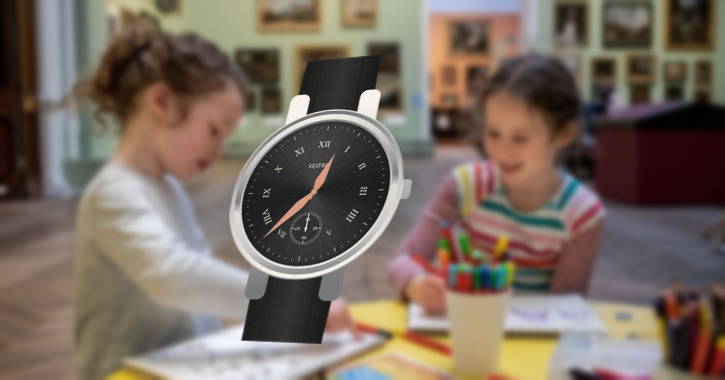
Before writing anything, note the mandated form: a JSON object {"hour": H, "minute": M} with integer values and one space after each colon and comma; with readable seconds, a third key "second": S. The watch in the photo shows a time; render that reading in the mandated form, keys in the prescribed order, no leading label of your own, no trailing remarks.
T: {"hour": 12, "minute": 37}
